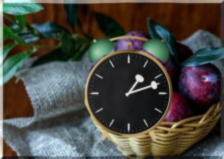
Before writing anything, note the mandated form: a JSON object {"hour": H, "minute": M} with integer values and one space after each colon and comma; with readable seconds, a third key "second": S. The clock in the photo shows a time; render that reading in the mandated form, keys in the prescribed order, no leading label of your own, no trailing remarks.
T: {"hour": 1, "minute": 12}
